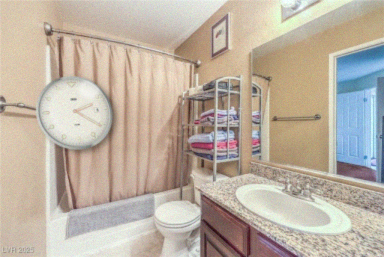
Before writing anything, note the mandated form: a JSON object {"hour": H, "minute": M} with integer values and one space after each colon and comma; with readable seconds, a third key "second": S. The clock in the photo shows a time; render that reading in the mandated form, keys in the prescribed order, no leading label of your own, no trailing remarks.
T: {"hour": 2, "minute": 21}
